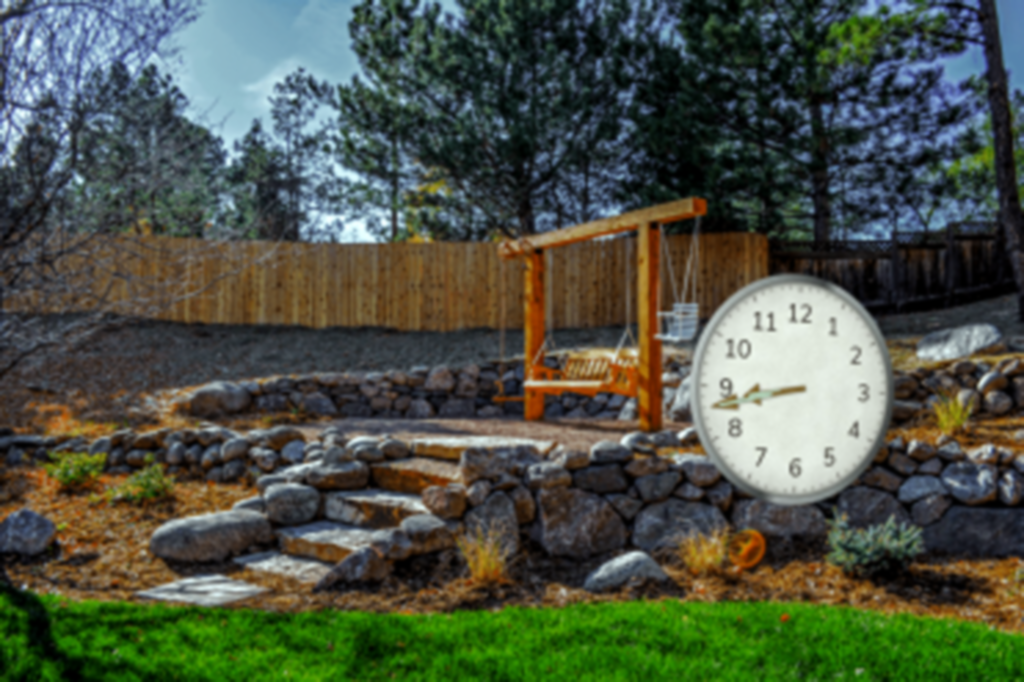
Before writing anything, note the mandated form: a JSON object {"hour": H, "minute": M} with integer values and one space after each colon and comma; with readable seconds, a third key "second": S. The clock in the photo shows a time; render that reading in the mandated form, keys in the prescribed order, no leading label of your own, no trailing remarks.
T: {"hour": 8, "minute": 43}
